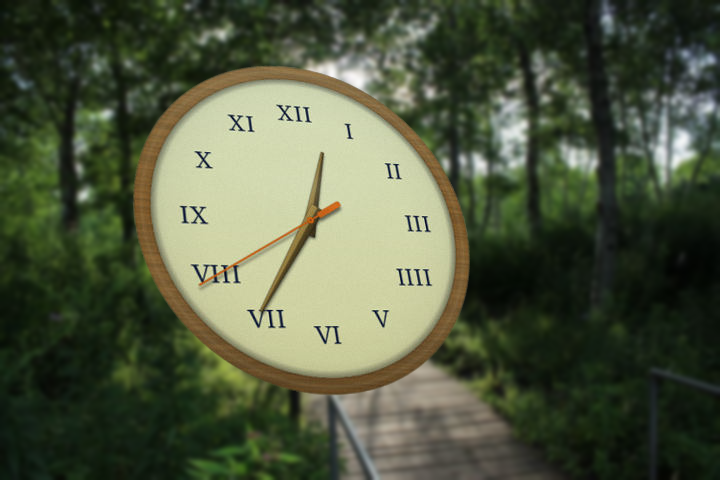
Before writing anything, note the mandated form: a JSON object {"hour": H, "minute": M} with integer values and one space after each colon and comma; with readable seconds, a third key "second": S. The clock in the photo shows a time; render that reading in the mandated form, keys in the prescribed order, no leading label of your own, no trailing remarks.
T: {"hour": 12, "minute": 35, "second": 40}
